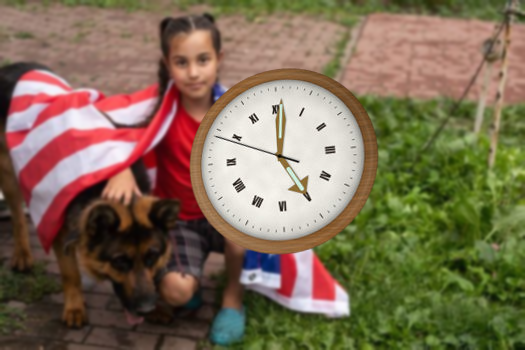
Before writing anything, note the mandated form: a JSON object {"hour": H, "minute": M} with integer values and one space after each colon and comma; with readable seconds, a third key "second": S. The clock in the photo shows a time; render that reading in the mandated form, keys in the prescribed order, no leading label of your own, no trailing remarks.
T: {"hour": 5, "minute": 0, "second": 49}
